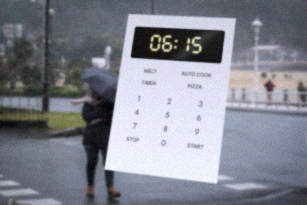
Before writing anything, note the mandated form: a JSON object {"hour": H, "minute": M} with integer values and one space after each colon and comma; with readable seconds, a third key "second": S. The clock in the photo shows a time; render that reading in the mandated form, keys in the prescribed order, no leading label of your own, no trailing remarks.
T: {"hour": 6, "minute": 15}
